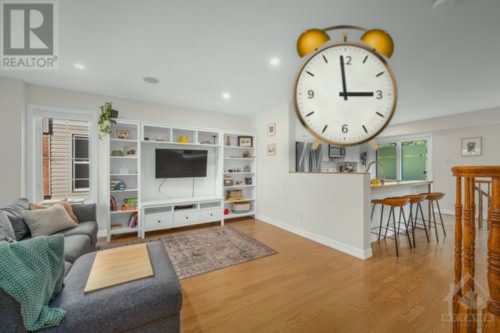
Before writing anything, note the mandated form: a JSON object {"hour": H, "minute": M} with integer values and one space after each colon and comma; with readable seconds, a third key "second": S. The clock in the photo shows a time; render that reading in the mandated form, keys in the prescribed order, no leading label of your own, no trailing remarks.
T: {"hour": 2, "minute": 59}
